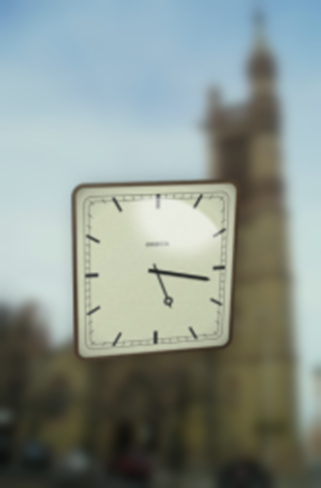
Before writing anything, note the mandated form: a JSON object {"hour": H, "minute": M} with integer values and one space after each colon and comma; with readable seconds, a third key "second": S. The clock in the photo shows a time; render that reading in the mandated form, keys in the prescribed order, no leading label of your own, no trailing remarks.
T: {"hour": 5, "minute": 17}
